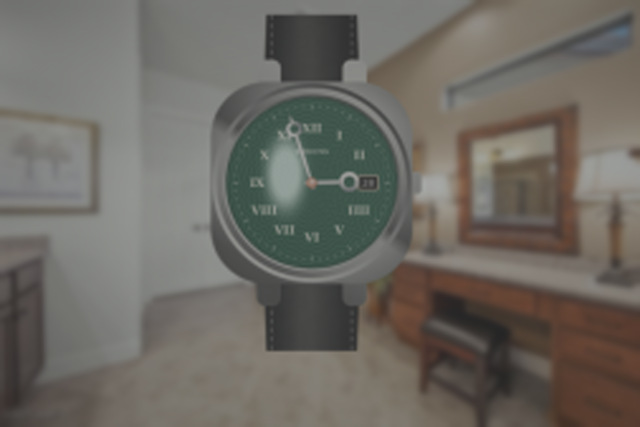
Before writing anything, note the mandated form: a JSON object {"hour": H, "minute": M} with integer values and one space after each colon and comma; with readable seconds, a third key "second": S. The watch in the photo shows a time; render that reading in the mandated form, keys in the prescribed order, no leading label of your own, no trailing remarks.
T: {"hour": 2, "minute": 57}
